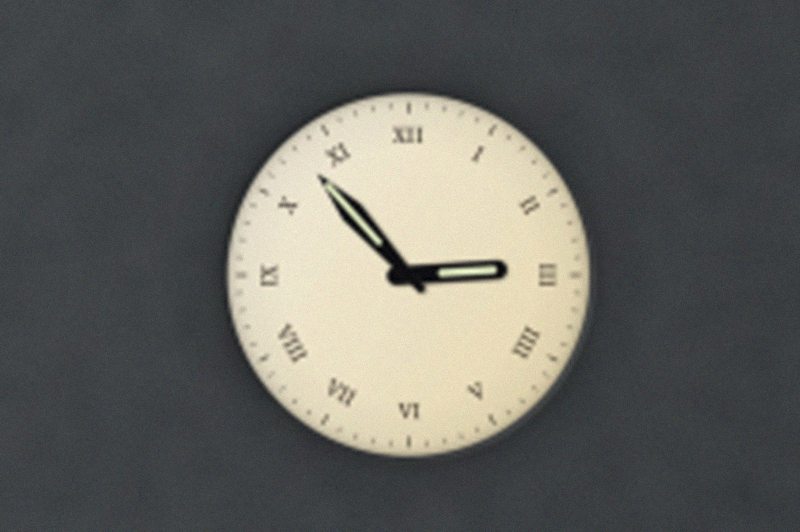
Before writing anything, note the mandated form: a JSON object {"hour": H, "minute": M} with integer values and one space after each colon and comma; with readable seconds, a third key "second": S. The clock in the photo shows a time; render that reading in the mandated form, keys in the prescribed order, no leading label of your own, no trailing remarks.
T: {"hour": 2, "minute": 53}
